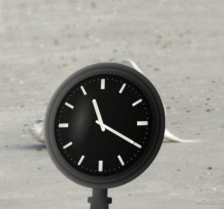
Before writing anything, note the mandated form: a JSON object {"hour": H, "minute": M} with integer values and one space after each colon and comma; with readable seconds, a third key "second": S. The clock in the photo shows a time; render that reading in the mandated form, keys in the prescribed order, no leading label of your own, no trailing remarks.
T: {"hour": 11, "minute": 20}
